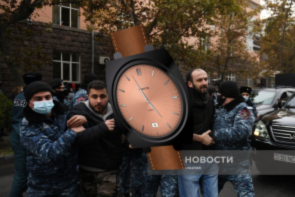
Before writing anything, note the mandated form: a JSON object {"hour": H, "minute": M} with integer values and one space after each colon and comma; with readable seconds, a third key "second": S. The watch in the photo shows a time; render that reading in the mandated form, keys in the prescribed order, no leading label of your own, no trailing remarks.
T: {"hour": 4, "minute": 57}
